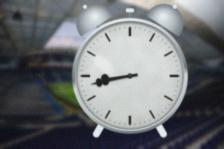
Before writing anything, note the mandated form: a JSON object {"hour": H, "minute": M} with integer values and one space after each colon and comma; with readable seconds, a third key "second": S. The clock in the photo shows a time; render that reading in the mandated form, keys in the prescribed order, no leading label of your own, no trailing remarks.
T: {"hour": 8, "minute": 43}
